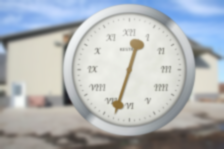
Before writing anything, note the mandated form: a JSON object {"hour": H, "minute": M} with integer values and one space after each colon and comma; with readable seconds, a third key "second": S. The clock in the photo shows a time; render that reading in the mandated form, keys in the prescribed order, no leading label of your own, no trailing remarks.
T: {"hour": 12, "minute": 33}
